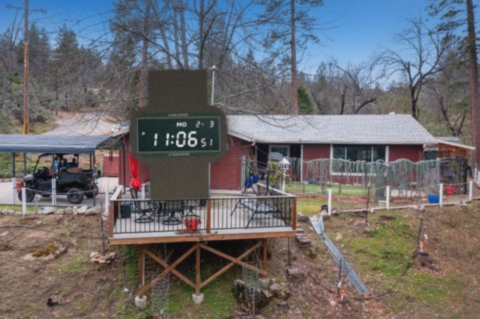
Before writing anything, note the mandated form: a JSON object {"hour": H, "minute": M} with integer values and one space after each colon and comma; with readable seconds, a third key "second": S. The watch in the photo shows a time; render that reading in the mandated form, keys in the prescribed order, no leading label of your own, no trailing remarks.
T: {"hour": 11, "minute": 6}
